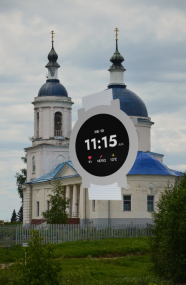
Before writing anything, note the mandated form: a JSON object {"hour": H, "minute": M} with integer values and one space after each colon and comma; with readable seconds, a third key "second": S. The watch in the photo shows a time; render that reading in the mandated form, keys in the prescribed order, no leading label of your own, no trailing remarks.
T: {"hour": 11, "minute": 15}
